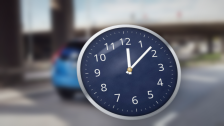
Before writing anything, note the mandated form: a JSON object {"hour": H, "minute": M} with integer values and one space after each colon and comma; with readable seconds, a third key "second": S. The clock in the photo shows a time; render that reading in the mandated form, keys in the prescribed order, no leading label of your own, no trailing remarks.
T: {"hour": 12, "minute": 8}
